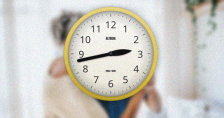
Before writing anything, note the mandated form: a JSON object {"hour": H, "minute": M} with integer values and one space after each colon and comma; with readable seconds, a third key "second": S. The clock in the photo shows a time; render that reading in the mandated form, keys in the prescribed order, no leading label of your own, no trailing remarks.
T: {"hour": 2, "minute": 43}
